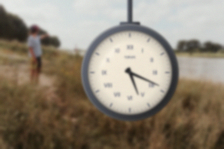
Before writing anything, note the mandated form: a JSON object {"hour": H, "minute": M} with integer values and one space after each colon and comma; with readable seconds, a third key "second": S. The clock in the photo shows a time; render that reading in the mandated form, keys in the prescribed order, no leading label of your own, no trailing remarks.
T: {"hour": 5, "minute": 19}
